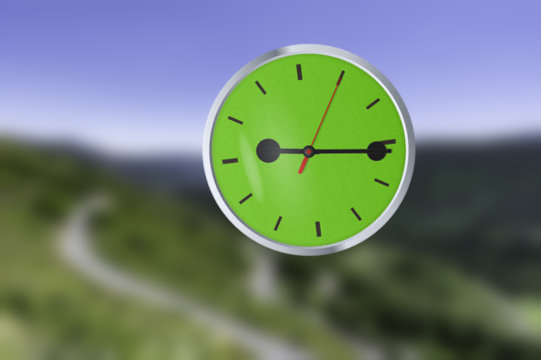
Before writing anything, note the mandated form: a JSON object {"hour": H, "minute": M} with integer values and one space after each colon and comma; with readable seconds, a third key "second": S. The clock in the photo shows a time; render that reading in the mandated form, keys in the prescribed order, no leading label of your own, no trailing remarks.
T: {"hour": 9, "minute": 16, "second": 5}
